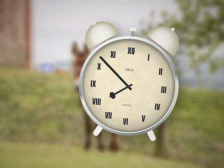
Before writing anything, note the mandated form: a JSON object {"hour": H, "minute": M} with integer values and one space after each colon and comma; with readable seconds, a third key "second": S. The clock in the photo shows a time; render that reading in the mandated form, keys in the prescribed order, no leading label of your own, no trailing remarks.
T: {"hour": 7, "minute": 52}
